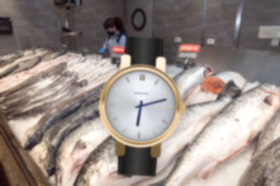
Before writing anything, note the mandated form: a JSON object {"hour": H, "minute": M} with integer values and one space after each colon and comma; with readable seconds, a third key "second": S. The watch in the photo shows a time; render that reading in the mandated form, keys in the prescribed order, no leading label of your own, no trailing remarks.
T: {"hour": 6, "minute": 12}
